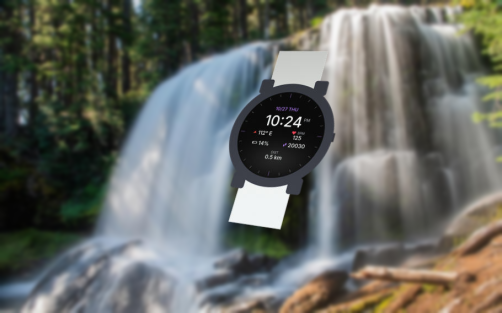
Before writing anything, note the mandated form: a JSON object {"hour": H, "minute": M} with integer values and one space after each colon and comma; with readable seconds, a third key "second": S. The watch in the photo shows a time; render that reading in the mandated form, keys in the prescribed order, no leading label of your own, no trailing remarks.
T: {"hour": 10, "minute": 24}
